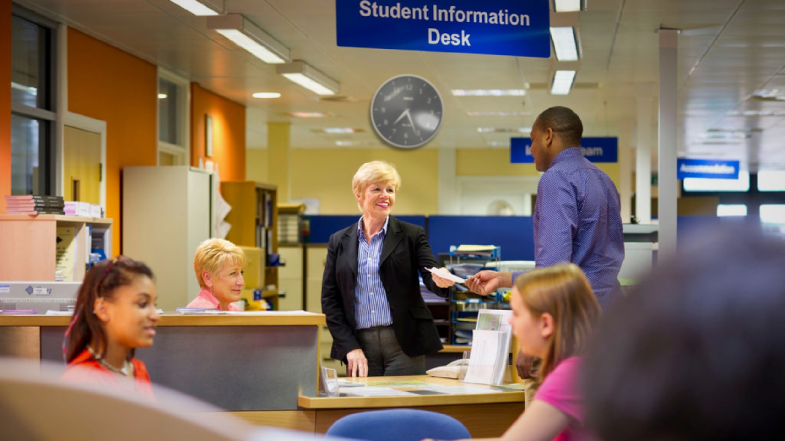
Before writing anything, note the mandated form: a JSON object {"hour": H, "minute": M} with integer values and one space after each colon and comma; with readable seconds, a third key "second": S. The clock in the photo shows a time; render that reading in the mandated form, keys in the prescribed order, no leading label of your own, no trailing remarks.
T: {"hour": 7, "minute": 26}
